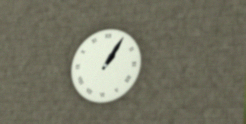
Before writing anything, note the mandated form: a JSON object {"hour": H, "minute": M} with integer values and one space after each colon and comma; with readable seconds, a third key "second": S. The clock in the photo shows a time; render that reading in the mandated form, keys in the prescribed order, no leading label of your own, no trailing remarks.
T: {"hour": 1, "minute": 5}
